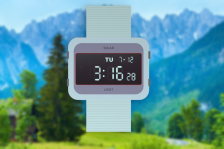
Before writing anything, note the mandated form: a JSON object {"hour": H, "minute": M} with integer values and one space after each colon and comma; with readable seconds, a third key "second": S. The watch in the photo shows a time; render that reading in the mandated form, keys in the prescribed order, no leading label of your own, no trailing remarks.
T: {"hour": 3, "minute": 16, "second": 28}
